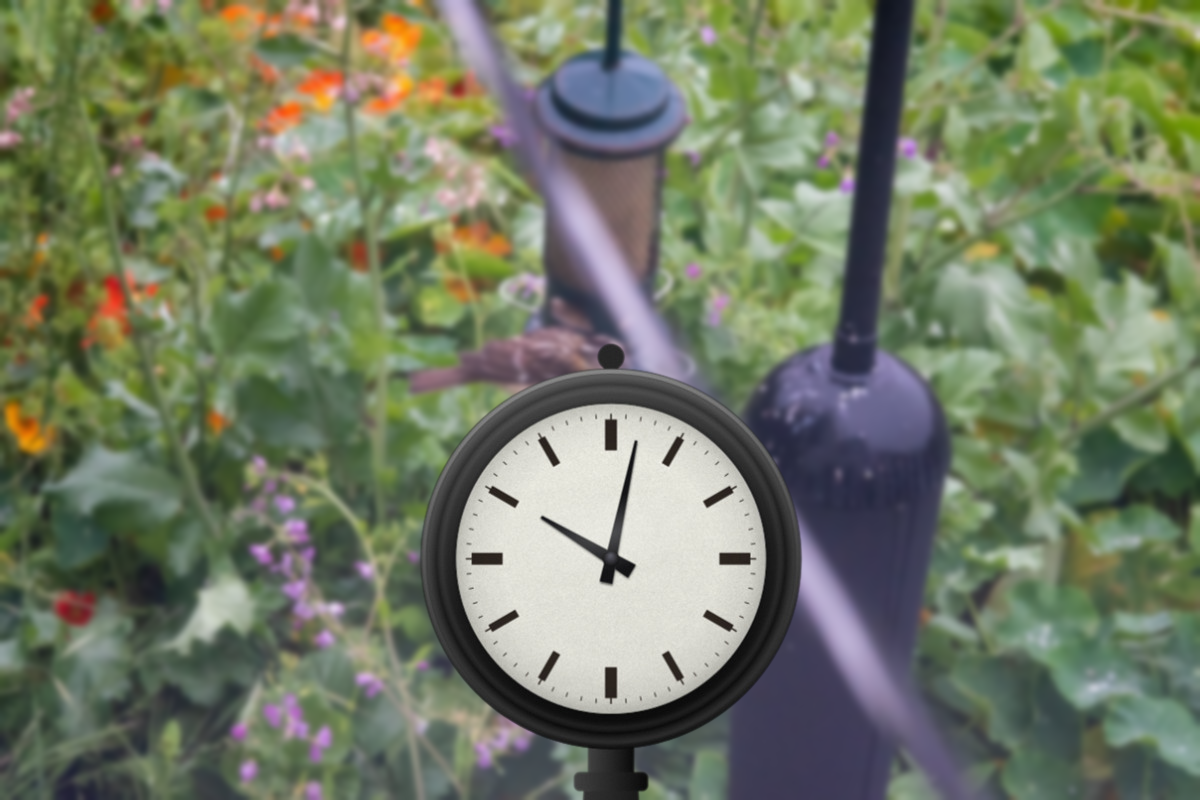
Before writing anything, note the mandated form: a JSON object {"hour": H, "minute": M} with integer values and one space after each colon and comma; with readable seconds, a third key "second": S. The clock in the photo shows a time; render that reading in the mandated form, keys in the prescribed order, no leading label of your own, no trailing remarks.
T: {"hour": 10, "minute": 2}
